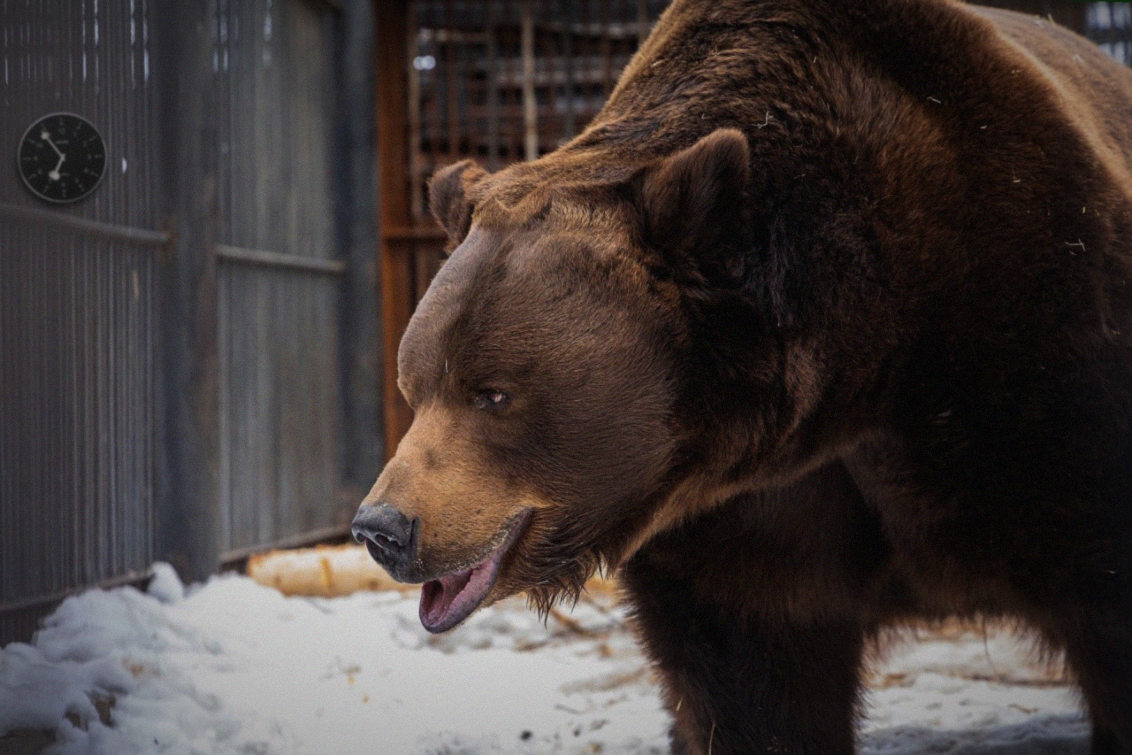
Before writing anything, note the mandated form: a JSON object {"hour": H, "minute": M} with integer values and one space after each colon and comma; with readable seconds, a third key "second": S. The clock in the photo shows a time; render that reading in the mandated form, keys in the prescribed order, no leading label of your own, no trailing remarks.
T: {"hour": 6, "minute": 54}
